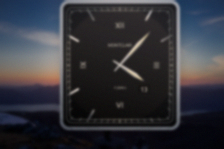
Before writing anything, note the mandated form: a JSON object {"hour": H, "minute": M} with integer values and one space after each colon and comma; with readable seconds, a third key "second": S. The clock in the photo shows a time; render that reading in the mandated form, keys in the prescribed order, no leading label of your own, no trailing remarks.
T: {"hour": 4, "minute": 7}
